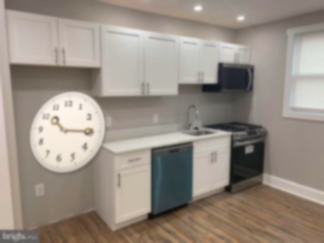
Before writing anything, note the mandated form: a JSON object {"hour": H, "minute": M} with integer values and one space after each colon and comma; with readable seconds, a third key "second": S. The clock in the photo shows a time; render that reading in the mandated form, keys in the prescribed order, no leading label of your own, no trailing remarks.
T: {"hour": 10, "minute": 15}
